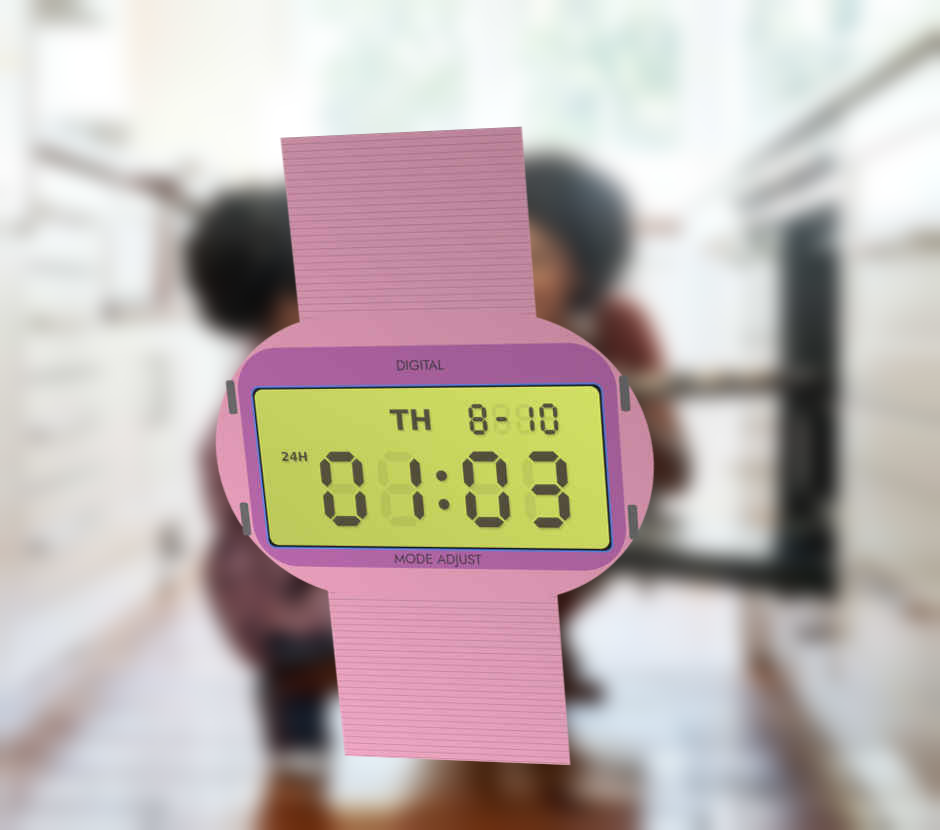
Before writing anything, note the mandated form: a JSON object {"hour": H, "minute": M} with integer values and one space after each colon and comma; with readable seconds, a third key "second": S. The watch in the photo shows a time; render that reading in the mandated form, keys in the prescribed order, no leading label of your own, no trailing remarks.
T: {"hour": 1, "minute": 3}
